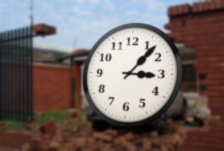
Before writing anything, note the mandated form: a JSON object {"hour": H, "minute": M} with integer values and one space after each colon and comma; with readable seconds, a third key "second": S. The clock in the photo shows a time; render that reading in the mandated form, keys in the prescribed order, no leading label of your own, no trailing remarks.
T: {"hour": 3, "minute": 7}
